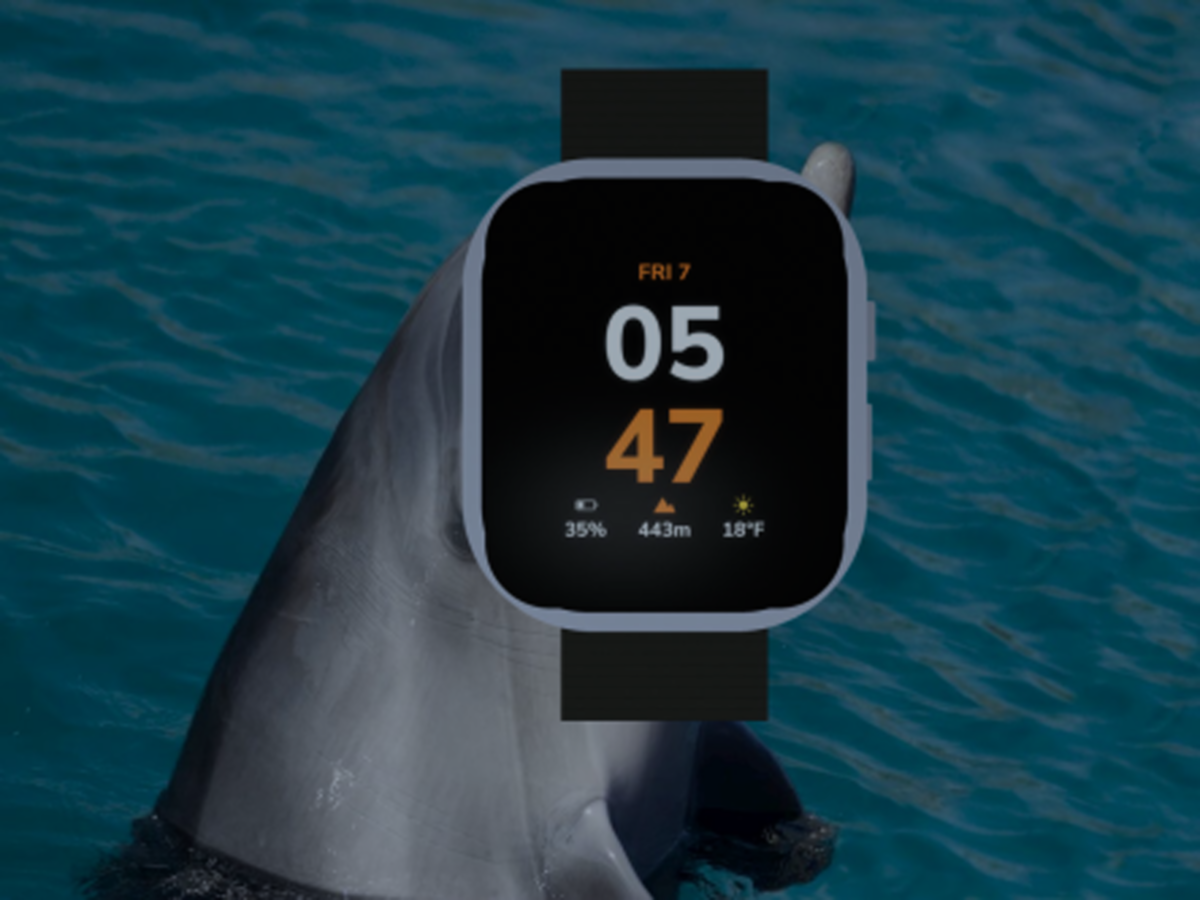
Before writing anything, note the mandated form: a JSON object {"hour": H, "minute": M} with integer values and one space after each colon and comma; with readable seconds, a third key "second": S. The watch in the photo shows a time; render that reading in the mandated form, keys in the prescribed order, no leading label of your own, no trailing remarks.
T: {"hour": 5, "minute": 47}
